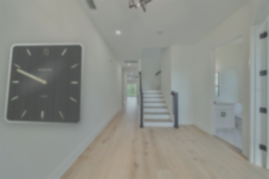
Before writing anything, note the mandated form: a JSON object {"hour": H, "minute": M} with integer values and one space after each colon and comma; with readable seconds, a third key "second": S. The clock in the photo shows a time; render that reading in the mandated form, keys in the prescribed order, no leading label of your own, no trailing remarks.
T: {"hour": 9, "minute": 49}
